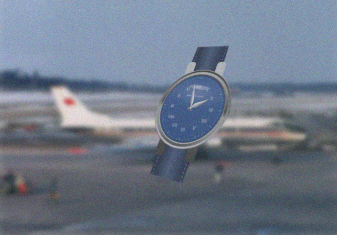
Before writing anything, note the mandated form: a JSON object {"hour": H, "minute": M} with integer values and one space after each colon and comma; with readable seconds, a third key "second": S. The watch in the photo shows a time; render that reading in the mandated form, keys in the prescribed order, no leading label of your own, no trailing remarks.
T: {"hour": 1, "minute": 58}
